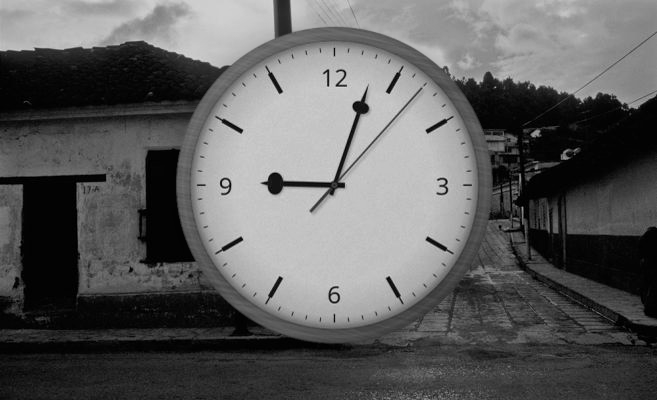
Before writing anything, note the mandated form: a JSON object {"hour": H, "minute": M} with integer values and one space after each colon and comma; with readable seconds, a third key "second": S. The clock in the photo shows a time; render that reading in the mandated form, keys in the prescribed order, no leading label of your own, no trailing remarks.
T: {"hour": 9, "minute": 3, "second": 7}
